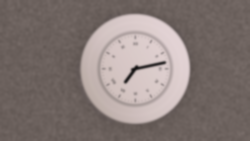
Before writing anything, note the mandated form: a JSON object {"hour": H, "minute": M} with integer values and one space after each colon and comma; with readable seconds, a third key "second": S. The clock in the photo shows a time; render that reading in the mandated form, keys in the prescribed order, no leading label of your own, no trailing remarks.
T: {"hour": 7, "minute": 13}
